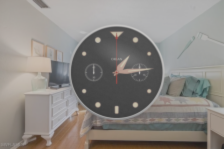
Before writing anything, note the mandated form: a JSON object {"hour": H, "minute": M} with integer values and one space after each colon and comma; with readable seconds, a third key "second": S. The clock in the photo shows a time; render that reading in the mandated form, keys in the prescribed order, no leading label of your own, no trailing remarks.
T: {"hour": 1, "minute": 14}
